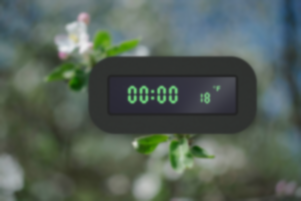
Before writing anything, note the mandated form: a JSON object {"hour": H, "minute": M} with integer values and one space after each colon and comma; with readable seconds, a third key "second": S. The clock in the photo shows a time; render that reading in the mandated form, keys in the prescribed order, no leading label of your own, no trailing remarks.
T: {"hour": 0, "minute": 0}
